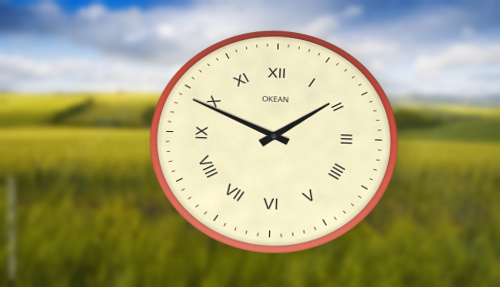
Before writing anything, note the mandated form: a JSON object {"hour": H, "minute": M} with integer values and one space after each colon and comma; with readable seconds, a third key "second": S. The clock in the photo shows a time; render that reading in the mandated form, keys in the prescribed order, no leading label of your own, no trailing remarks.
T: {"hour": 1, "minute": 49}
